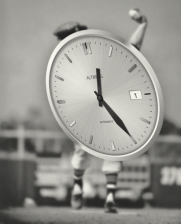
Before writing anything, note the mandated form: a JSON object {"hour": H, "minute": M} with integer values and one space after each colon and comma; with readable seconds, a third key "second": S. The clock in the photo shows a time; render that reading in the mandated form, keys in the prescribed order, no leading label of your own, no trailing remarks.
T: {"hour": 12, "minute": 25}
